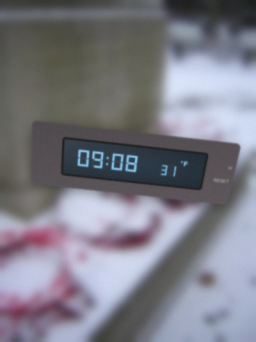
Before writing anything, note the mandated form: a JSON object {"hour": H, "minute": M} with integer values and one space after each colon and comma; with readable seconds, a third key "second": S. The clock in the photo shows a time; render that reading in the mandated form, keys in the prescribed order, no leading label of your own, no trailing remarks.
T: {"hour": 9, "minute": 8}
